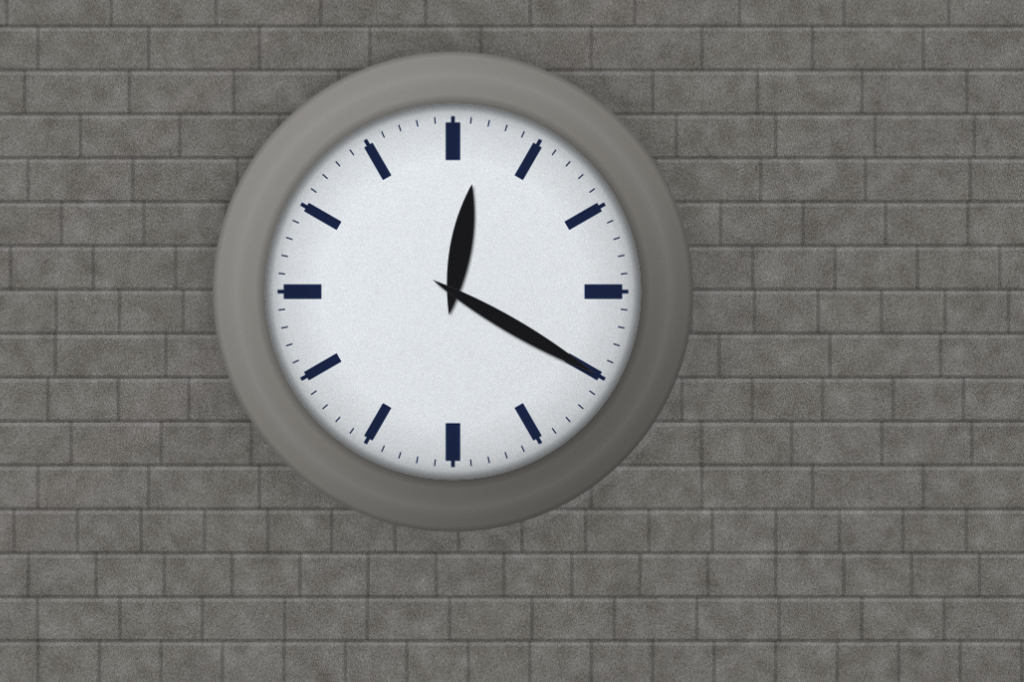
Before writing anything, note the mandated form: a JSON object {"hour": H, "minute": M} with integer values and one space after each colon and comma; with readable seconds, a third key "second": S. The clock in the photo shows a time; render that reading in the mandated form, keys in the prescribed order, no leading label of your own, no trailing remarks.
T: {"hour": 12, "minute": 20}
